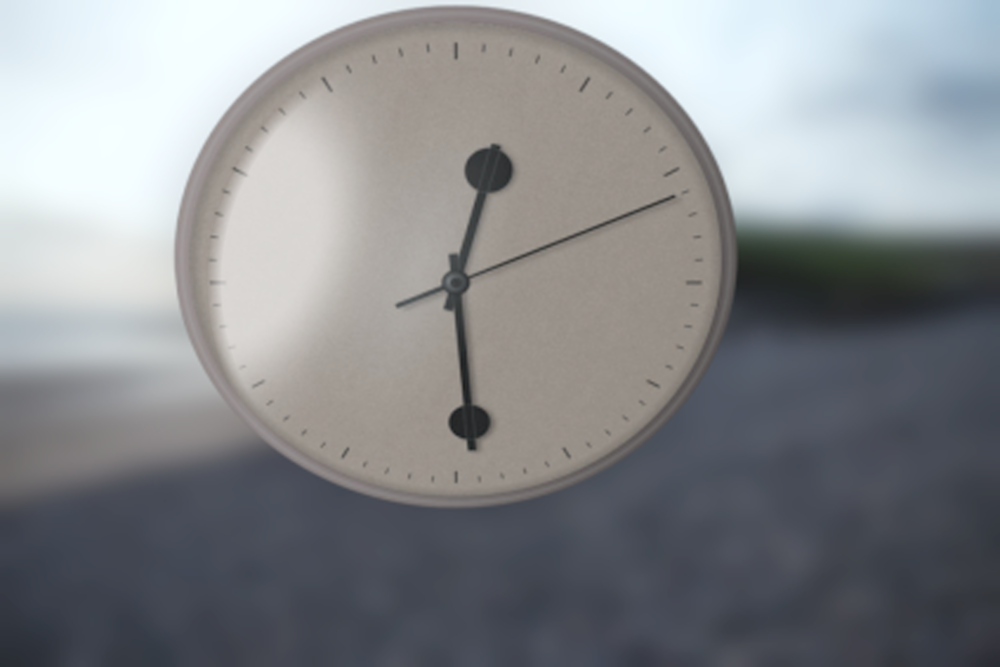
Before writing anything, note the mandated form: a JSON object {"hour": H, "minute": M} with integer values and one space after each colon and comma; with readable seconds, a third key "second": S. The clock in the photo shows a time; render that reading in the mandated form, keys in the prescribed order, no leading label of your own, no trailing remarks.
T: {"hour": 12, "minute": 29, "second": 11}
